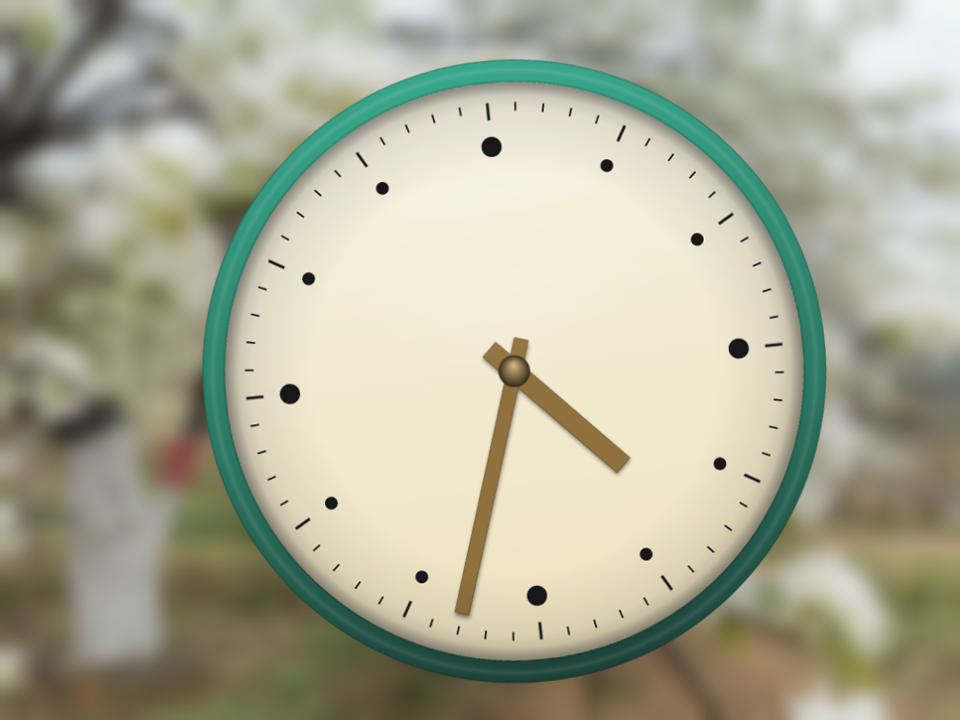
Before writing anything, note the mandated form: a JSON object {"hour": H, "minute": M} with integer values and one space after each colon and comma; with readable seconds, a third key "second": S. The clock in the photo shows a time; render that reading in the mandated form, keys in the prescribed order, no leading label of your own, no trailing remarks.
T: {"hour": 4, "minute": 33}
